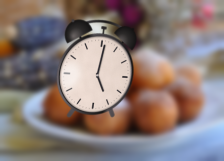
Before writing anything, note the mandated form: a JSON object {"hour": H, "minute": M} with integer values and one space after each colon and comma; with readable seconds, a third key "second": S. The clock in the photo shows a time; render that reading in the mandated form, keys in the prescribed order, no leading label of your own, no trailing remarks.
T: {"hour": 5, "minute": 1}
